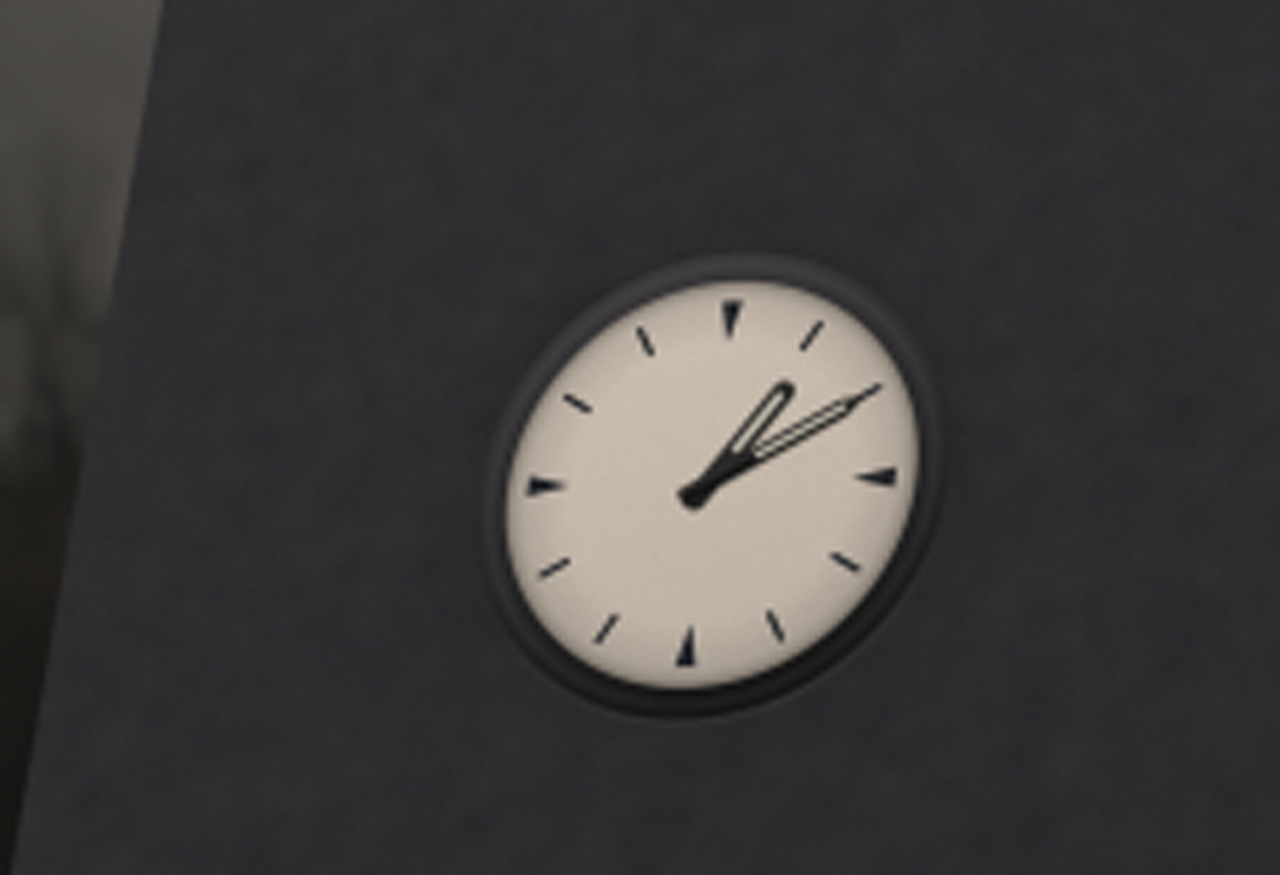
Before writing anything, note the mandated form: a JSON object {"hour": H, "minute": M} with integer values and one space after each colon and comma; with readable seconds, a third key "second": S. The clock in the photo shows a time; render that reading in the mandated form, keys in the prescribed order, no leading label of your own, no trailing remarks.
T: {"hour": 1, "minute": 10}
